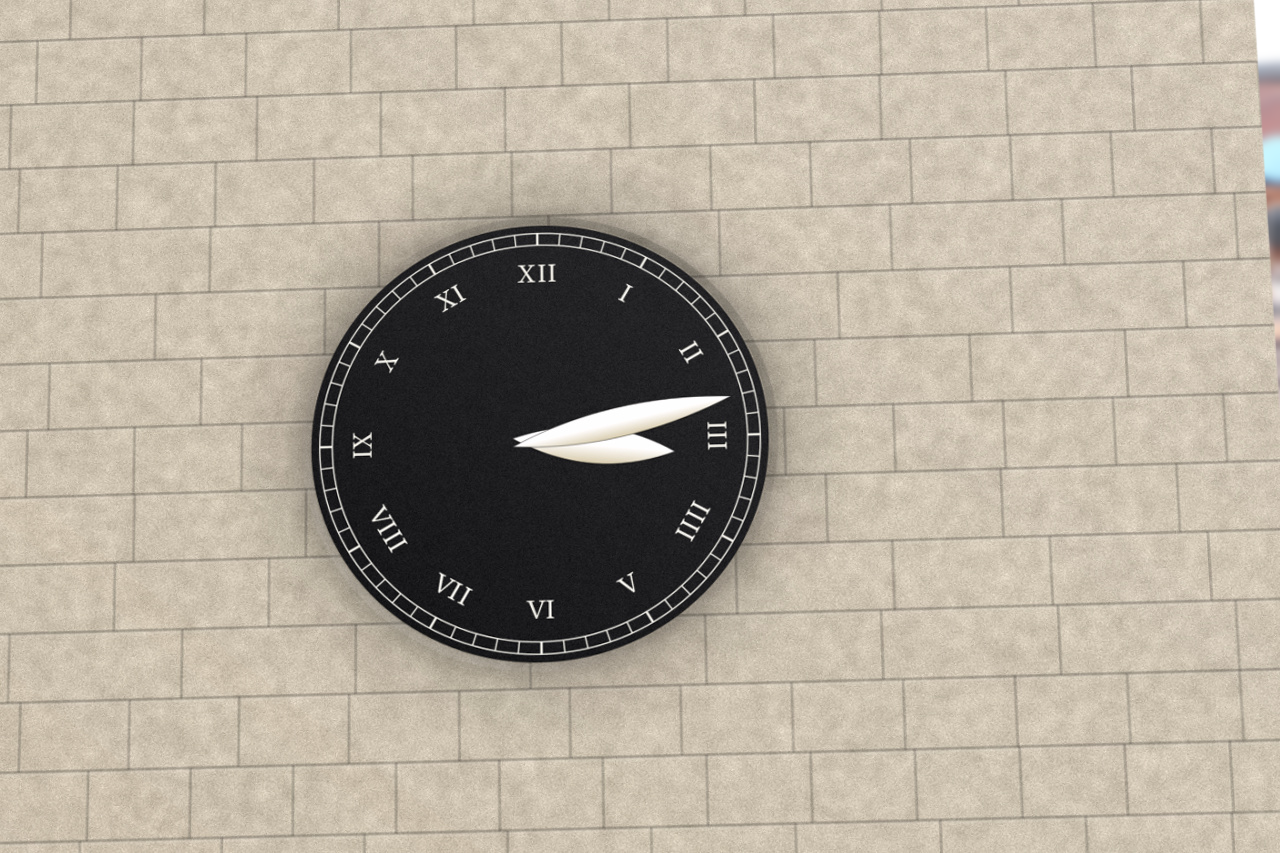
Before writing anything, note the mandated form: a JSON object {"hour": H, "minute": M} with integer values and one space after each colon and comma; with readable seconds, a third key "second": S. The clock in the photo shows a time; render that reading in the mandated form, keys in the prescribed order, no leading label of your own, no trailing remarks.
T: {"hour": 3, "minute": 13}
